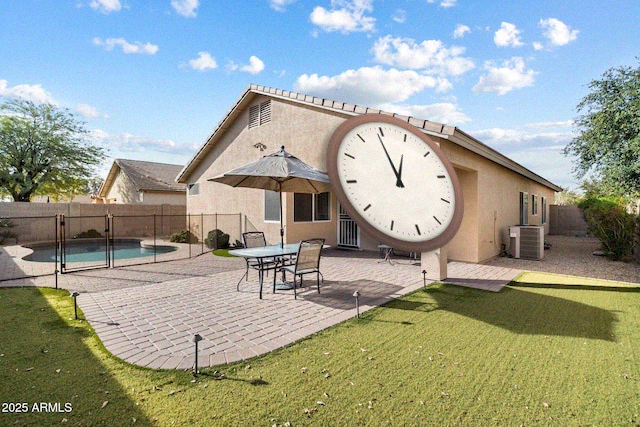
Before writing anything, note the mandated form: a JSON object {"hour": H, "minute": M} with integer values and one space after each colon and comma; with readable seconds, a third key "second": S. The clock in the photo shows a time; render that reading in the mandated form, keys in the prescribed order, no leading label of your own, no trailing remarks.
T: {"hour": 12, "minute": 59}
